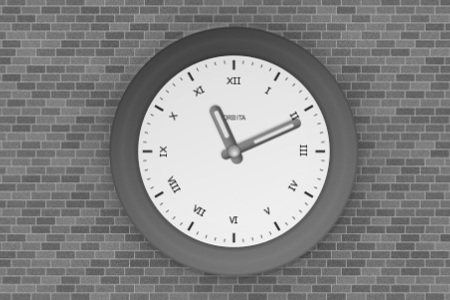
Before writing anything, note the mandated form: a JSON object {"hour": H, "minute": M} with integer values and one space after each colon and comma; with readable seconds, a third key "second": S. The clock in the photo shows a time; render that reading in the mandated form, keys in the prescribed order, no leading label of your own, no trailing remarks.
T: {"hour": 11, "minute": 11}
